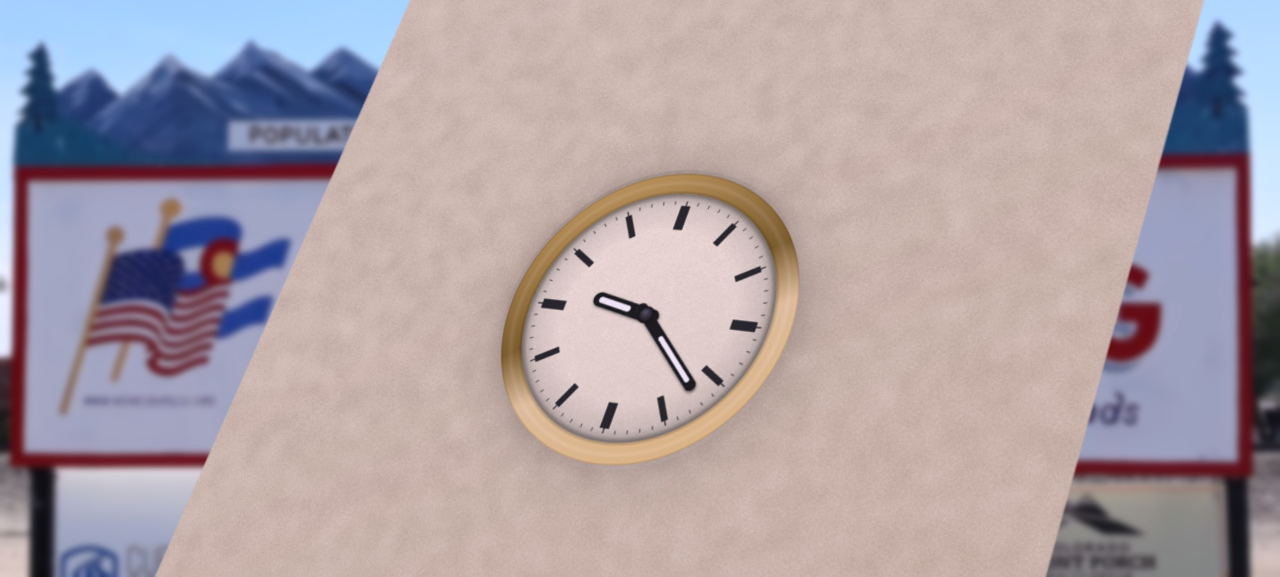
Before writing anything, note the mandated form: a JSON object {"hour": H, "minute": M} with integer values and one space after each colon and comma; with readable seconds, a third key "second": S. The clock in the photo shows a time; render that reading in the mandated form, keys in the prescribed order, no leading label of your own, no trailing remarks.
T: {"hour": 9, "minute": 22}
